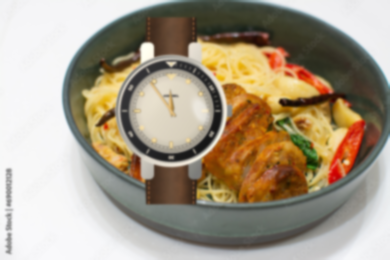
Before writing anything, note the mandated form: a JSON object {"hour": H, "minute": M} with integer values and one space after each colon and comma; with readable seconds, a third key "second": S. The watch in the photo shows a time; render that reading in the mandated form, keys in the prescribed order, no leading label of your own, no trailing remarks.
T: {"hour": 11, "minute": 54}
